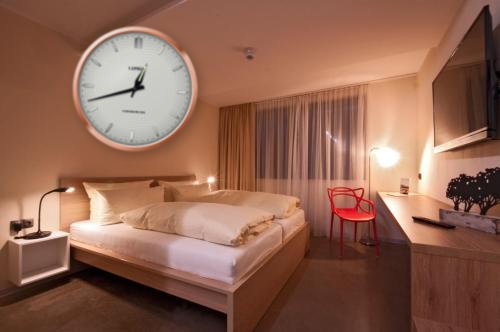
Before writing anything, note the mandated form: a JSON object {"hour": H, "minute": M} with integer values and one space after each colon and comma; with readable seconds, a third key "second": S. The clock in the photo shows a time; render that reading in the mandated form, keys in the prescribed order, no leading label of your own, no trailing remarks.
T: {"hour": 12, "minute": 42}
